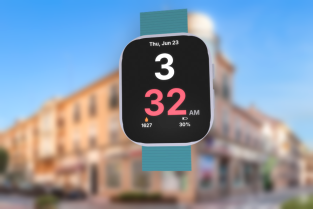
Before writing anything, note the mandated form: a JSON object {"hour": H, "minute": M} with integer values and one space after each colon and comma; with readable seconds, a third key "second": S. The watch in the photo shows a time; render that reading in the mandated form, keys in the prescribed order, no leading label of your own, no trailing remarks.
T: {"hour": 3, "minute": 32}
